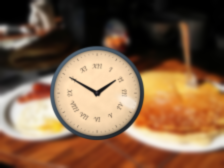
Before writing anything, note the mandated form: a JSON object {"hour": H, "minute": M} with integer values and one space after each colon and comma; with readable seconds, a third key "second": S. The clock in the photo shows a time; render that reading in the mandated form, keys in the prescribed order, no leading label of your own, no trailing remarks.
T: {"hour": 1, "minute": 50}
